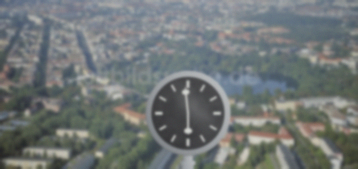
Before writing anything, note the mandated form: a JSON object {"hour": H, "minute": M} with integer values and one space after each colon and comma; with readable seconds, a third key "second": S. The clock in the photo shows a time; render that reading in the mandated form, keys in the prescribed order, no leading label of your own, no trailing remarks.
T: {"hour": 5, "minute": 59}
